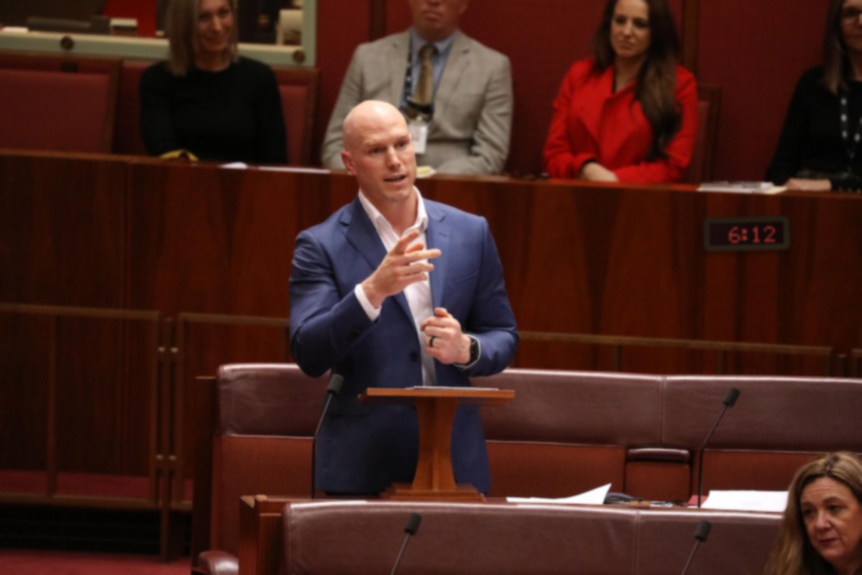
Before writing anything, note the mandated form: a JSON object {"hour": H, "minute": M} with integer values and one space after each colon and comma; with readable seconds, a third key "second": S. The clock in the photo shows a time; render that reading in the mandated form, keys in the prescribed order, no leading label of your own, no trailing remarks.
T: {"hour": 6, "minute": 12}
